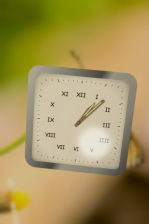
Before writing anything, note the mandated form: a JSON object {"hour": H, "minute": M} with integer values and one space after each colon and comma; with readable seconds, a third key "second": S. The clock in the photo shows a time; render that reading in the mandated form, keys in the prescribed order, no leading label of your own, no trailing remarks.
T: {"hour": 1, "minute": 7}
